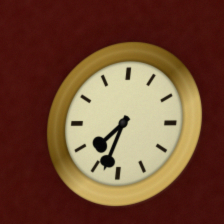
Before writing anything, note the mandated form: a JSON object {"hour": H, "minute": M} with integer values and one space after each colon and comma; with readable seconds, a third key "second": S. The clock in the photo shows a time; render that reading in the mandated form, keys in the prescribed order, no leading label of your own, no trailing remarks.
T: {"hour": 7, "minute": 33}
